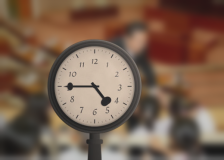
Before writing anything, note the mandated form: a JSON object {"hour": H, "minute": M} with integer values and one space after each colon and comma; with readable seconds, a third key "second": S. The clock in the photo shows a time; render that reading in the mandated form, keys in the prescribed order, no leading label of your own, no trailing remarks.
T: {"hour": 4, "minute": 45}
